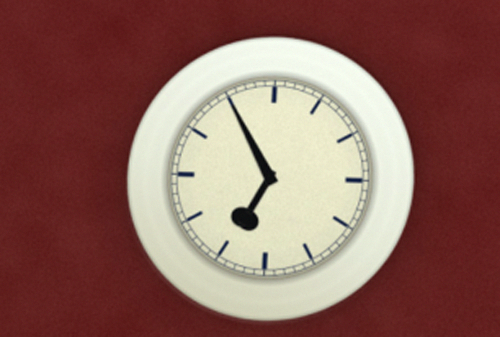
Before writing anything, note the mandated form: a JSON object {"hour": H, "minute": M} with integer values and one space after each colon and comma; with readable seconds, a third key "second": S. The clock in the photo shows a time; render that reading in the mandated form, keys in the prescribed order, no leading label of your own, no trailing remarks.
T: {"hour": 6, "minute": 55}
